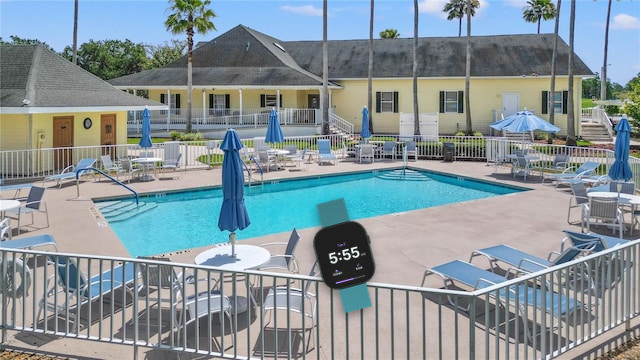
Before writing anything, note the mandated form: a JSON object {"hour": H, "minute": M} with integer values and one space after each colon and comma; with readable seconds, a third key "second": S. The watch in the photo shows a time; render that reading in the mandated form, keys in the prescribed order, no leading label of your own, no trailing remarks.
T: {"hour": 5, "minute": 55}
